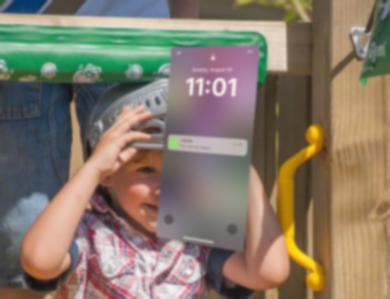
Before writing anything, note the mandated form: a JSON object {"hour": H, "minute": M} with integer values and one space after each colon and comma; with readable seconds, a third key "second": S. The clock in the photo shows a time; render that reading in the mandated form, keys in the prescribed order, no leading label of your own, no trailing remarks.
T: {"hour": 11, "minute": 1}
